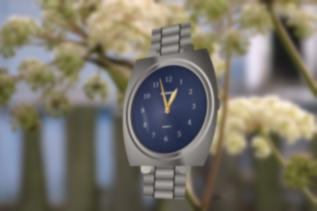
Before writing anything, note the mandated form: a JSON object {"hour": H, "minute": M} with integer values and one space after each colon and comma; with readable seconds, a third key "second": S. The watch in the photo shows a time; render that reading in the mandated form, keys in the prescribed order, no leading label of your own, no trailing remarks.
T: {"hour": 12, "minute": 57}
